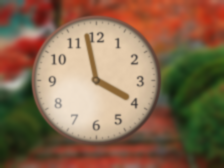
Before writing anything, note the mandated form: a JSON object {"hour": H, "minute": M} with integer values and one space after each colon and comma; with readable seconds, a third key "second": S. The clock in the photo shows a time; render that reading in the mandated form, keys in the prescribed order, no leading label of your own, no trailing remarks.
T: {"hour": 3, "minute": 58}
